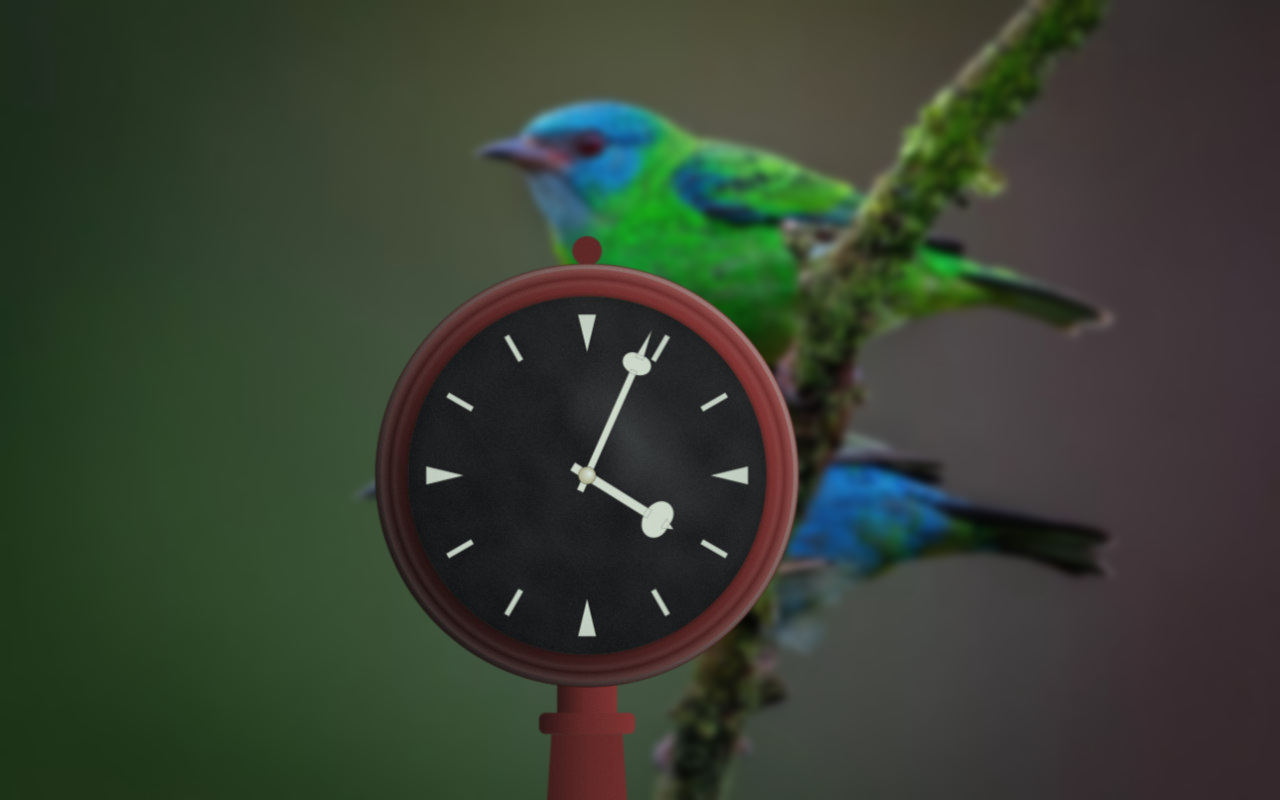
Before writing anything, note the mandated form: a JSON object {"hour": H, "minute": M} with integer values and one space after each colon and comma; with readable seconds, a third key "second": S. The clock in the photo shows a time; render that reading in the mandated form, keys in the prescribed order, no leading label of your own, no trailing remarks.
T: {"hour": 4, "minute": 4}
